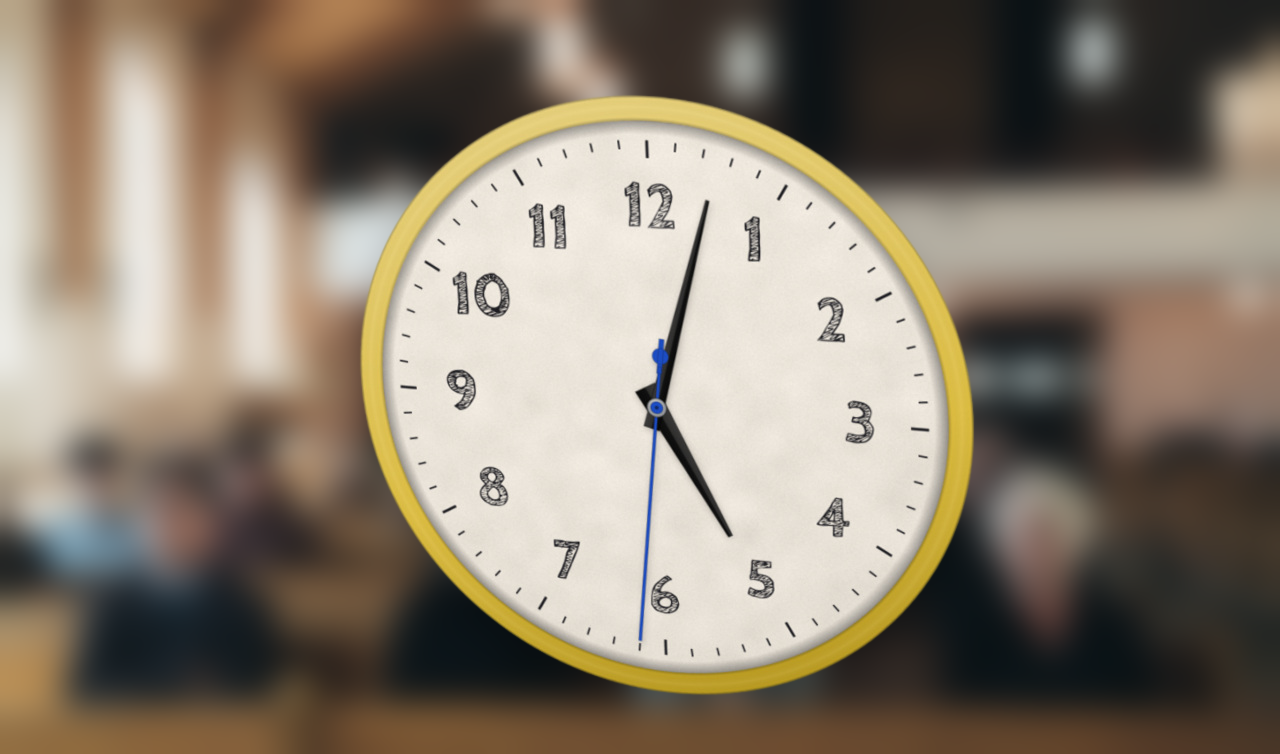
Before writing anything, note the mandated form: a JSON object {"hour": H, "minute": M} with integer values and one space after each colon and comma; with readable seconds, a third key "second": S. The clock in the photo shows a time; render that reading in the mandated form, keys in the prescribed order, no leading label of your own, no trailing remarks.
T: {"hour": 5, "minute": 2, "second": 31}
